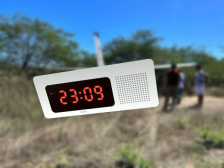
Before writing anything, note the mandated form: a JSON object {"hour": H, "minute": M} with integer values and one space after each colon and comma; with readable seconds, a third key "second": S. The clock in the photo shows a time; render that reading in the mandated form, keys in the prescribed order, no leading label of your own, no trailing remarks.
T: {"hour": 23, "minute": 9}
